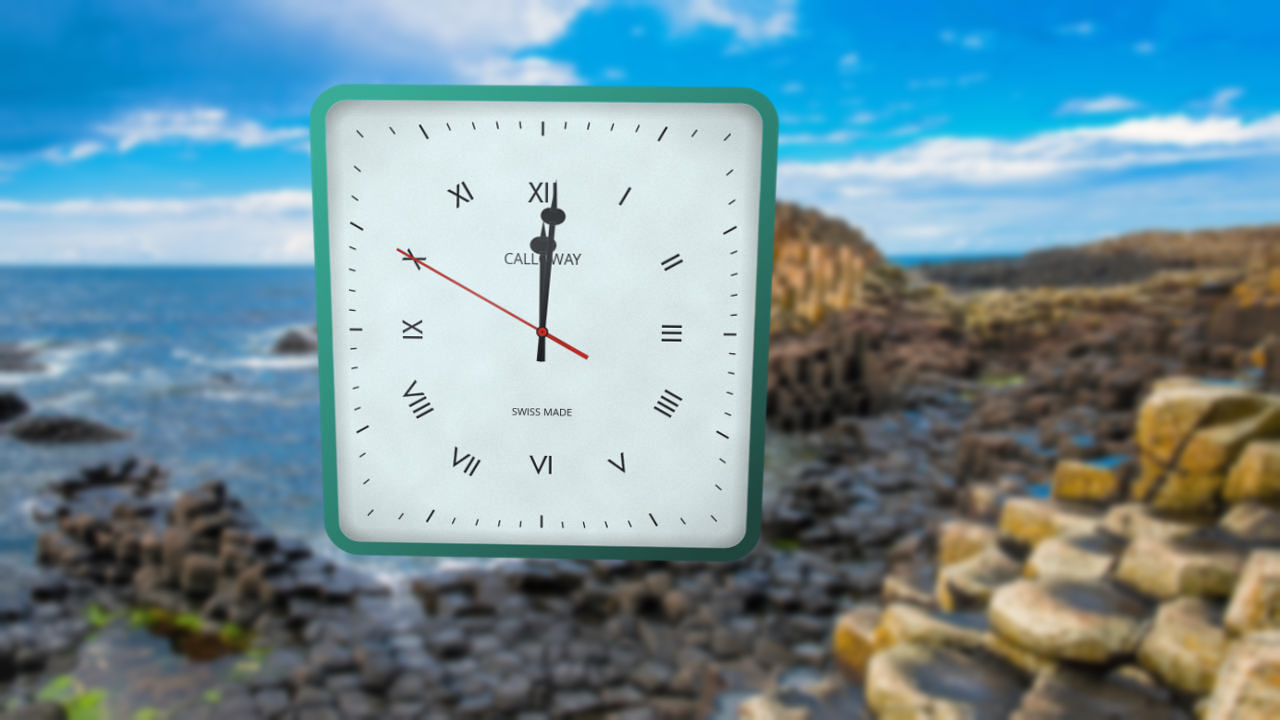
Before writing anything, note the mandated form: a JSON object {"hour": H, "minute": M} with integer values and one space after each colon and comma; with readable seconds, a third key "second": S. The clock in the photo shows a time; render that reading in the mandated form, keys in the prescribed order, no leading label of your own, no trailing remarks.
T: {"hour": 12, "minute": 0, "second": 50}
